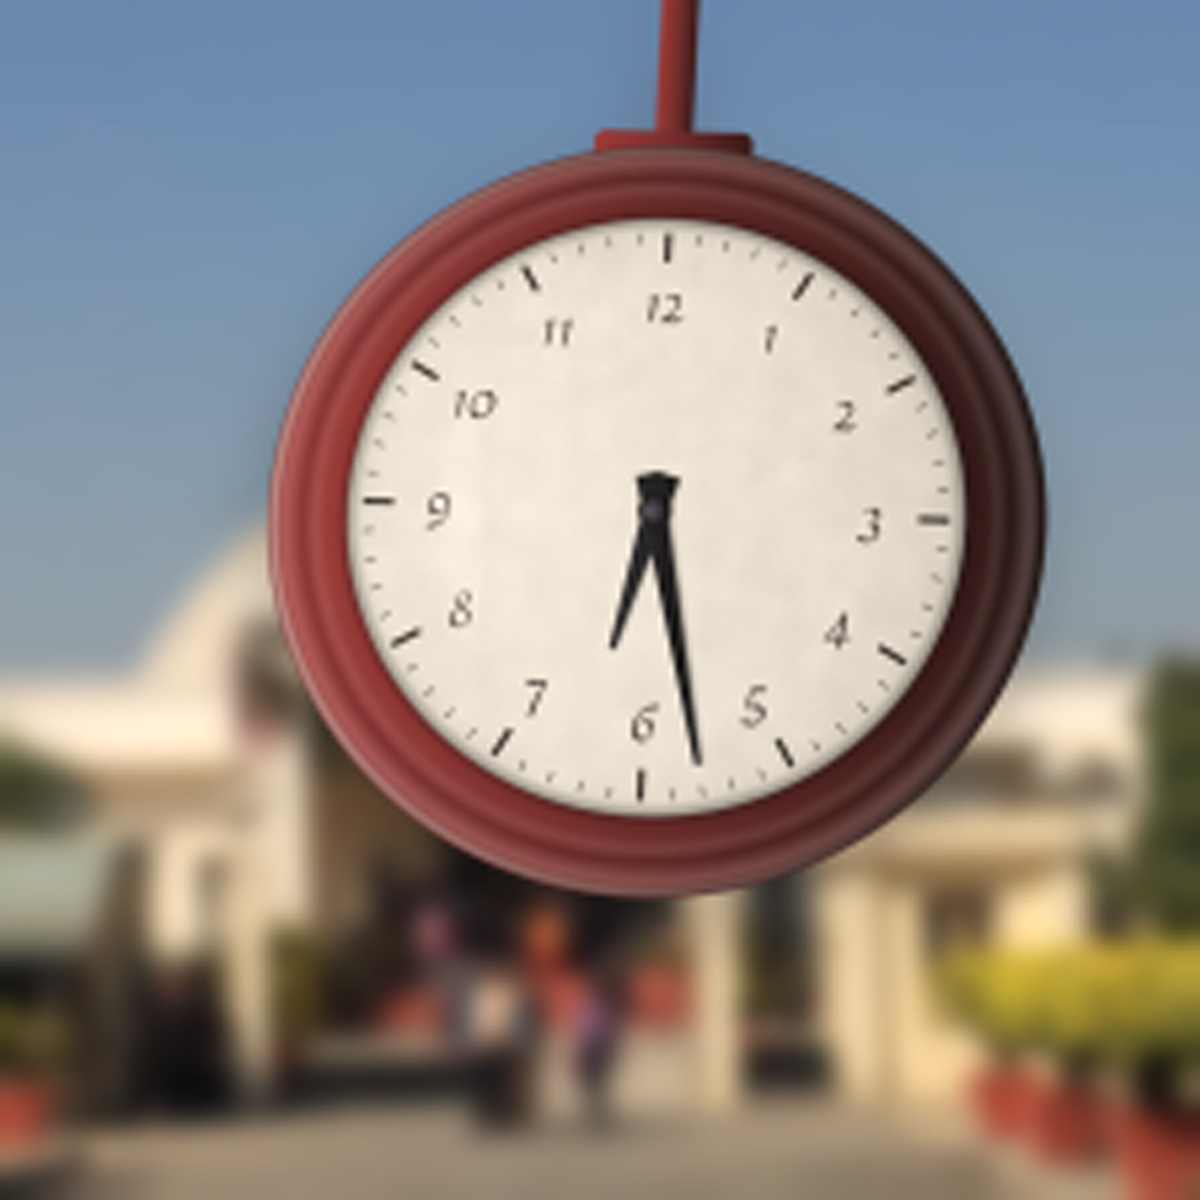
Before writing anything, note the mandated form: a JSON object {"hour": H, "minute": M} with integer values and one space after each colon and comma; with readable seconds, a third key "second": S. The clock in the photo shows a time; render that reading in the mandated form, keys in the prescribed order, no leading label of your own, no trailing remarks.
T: {"hour": 6, "minute": 28}
